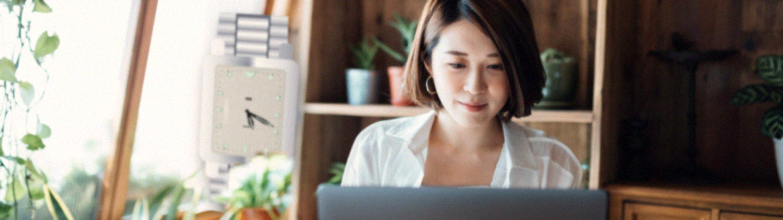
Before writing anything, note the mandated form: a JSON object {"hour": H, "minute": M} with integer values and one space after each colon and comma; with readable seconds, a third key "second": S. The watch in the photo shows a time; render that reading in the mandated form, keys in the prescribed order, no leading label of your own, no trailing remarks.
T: {"hour": 5, "minute": 19}
